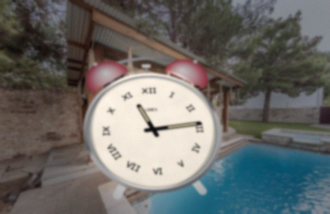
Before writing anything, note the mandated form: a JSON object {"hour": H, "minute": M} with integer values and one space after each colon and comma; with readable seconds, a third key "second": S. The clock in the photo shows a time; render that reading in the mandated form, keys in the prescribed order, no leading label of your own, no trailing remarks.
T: {"hour": 11, "minute": 14}
